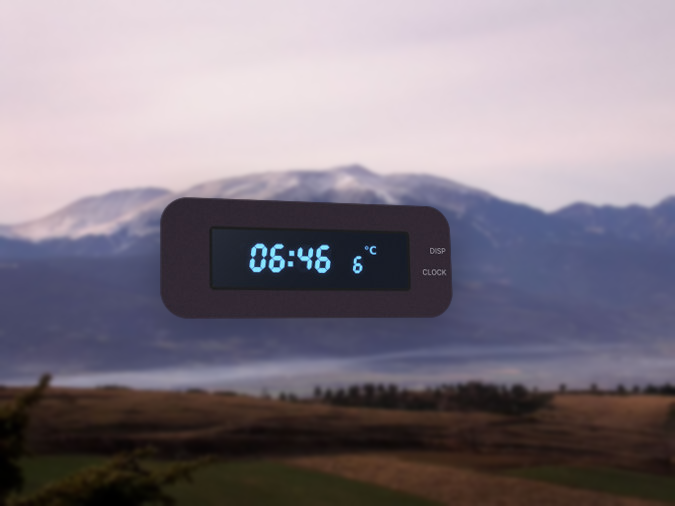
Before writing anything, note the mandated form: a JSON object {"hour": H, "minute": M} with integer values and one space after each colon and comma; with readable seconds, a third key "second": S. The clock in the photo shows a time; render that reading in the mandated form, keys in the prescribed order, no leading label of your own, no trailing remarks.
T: {"hour": 6, "minute": 46}
